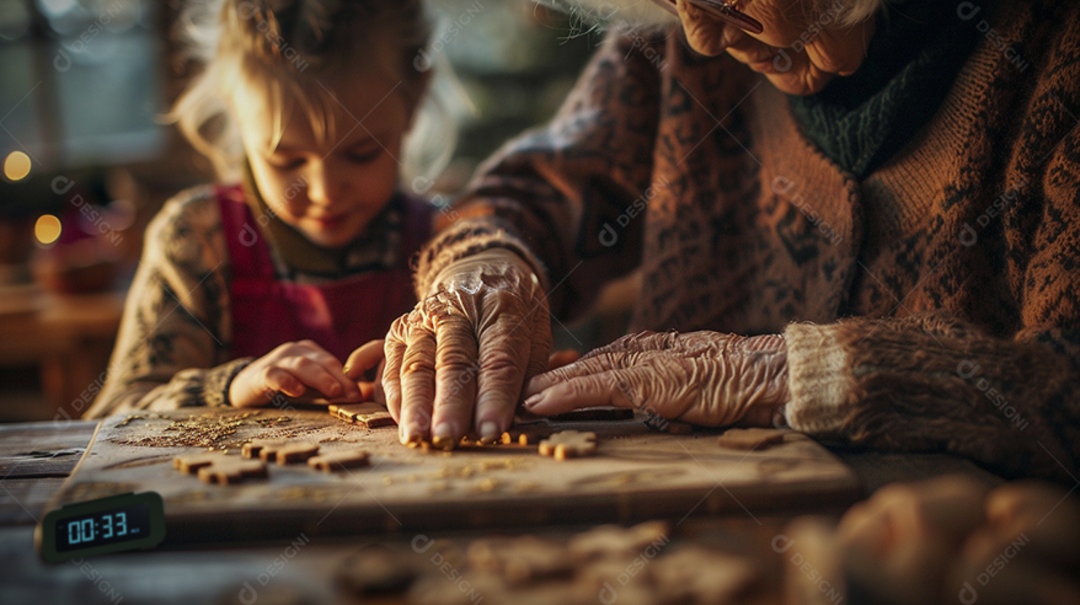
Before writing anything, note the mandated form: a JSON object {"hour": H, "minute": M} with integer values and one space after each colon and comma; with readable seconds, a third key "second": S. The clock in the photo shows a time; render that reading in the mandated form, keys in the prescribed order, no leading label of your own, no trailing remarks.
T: {"hour": 0, "minute": 33}
